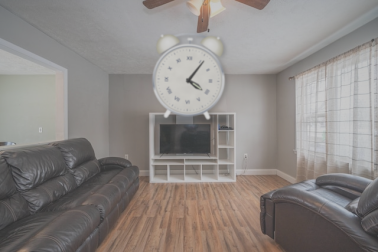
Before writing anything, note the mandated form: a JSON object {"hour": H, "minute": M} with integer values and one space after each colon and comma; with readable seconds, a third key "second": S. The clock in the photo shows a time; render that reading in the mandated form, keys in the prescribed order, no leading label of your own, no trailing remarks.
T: {"hour": 4, "minute": 6}
